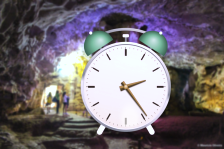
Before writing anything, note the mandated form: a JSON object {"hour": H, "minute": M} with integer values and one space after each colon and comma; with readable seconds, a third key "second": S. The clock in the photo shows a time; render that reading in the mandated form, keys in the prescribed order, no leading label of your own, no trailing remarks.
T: {"hour": 2, "minute": 24}
